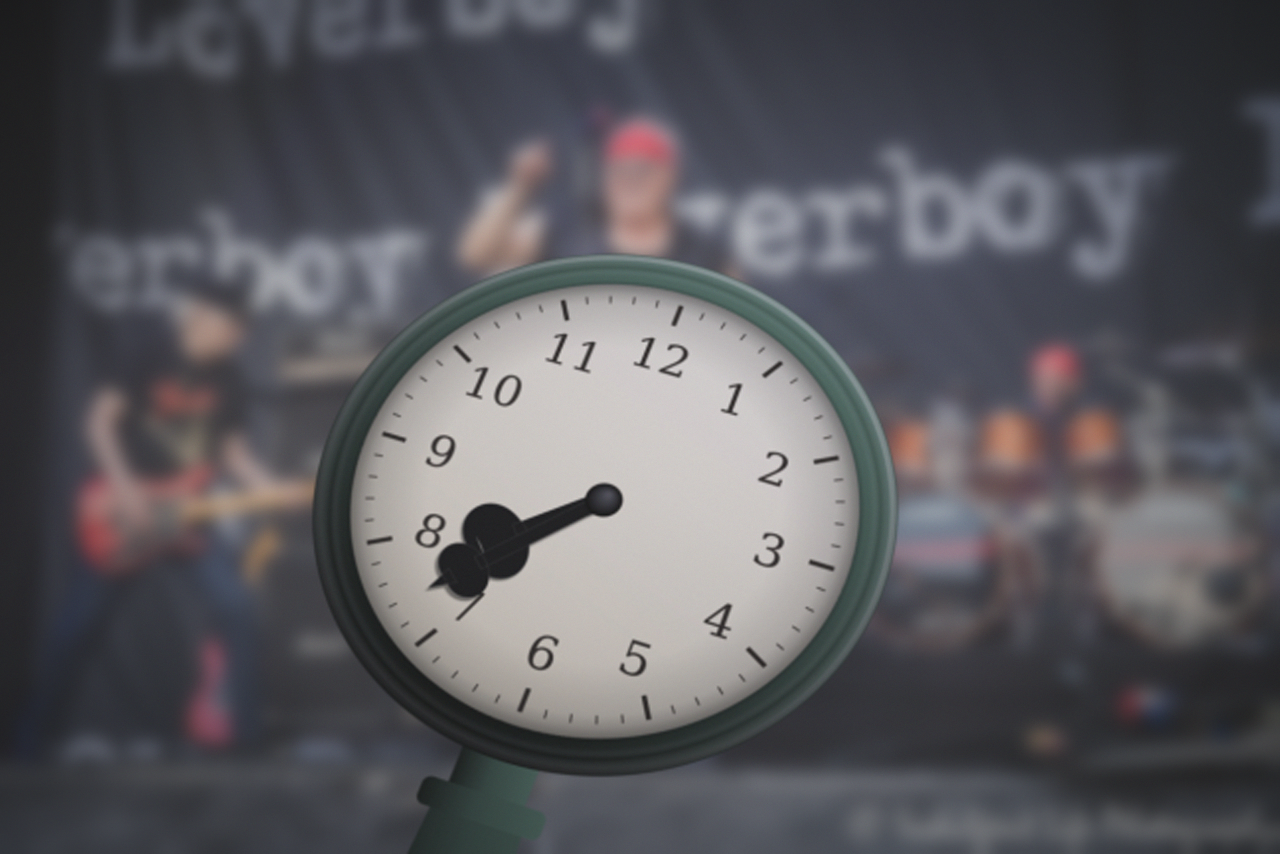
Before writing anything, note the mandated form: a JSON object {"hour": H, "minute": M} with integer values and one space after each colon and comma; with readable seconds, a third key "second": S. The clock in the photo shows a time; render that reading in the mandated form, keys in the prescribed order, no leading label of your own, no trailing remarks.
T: {"hour": 7, "minute": 37}
